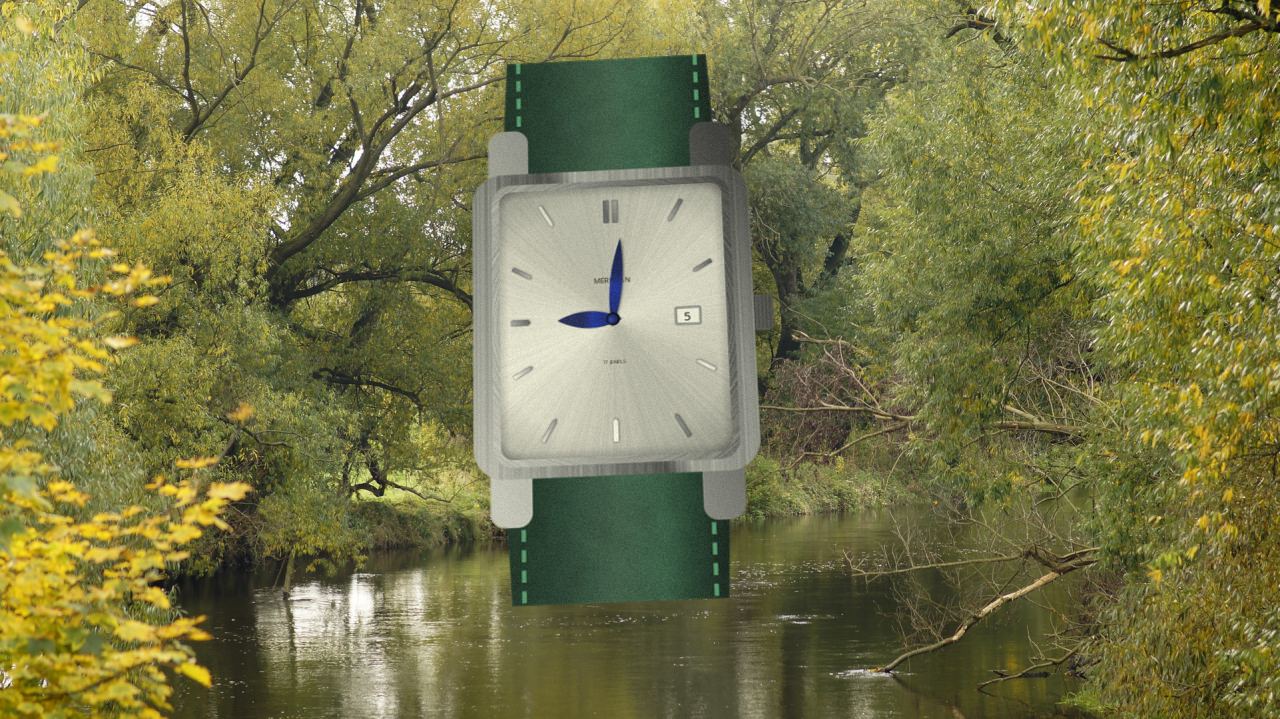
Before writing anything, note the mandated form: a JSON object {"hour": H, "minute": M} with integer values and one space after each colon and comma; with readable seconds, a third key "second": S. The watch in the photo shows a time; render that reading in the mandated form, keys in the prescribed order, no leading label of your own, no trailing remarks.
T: {"hour": 9, "minute": 1}
